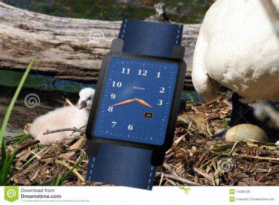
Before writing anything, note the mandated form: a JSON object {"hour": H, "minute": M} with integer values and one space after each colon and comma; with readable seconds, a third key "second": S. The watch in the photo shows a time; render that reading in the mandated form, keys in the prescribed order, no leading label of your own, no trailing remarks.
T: {"hour": 3, "minute": 41}
